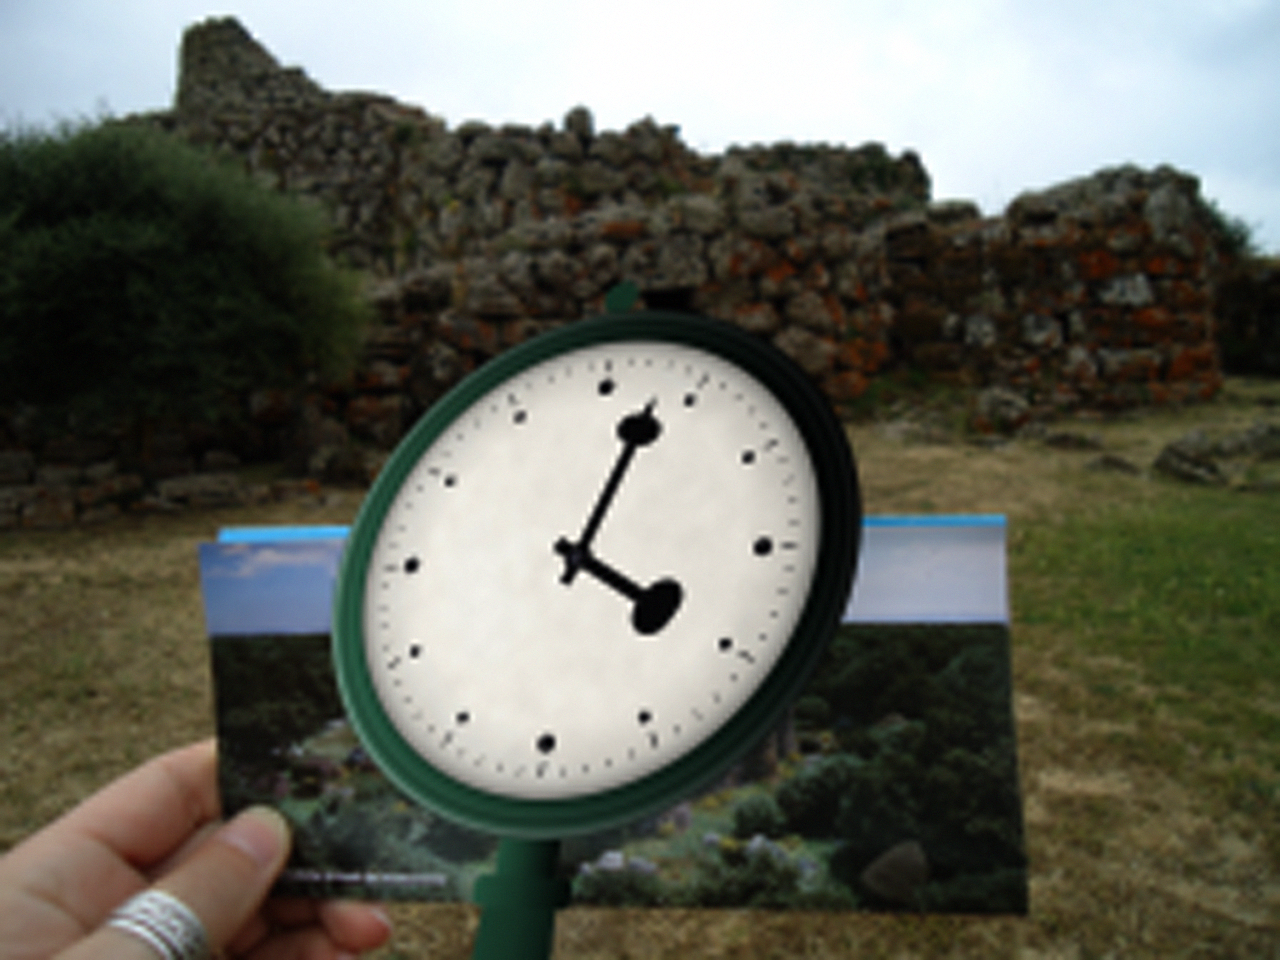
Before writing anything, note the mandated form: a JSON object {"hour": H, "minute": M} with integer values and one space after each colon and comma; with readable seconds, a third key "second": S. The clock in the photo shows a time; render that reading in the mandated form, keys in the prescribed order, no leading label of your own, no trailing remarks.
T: {"hour": 4, "minute": 3}
